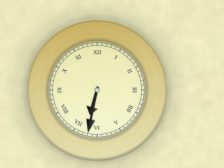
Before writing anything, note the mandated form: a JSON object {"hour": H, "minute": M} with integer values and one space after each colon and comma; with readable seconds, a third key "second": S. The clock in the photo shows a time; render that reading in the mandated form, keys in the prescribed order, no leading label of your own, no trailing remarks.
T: {"hour": 6, "minute": 32}
